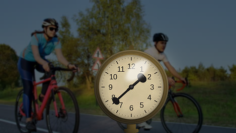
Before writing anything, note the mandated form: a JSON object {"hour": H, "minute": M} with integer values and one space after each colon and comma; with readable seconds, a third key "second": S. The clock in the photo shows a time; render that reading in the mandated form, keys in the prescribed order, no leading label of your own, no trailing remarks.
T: {"hour": 1, "minute": 38}
